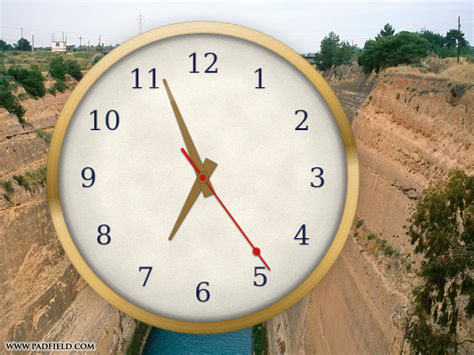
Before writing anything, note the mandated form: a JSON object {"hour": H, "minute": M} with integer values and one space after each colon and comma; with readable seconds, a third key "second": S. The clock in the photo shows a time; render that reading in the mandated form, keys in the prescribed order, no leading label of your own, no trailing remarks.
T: {"hour": 6, "minute": 56, "second": 24}
